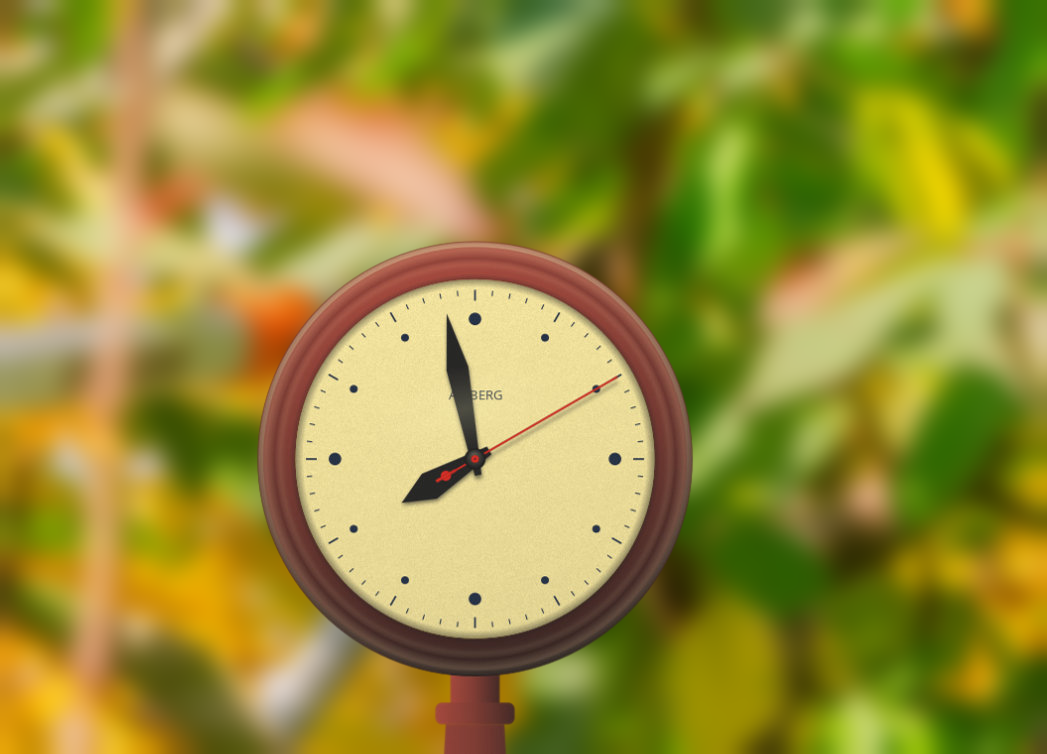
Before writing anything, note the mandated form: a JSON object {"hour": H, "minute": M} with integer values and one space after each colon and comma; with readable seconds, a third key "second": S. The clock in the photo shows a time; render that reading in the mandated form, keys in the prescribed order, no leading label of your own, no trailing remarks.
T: {"hour": 7, "minute": 58, "second": 10}
